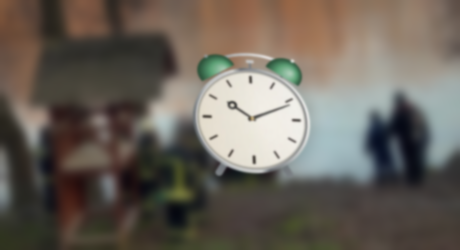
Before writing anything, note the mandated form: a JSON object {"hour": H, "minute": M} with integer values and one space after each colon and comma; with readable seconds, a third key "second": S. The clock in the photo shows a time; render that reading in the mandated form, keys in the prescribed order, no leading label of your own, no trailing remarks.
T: {"hour": 10, "minute": 11}
